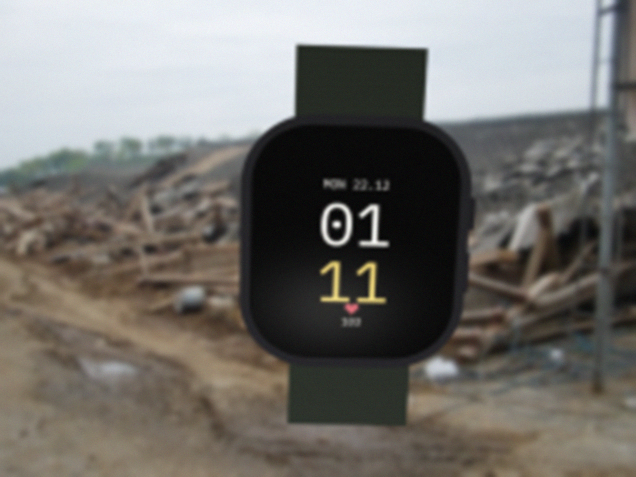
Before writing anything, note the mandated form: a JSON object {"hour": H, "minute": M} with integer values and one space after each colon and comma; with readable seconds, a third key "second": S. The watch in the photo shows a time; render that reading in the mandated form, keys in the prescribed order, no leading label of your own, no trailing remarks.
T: {"hour": 1, "minute": 11}
